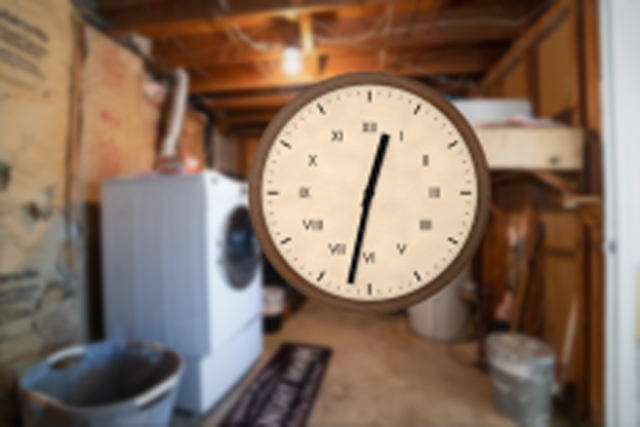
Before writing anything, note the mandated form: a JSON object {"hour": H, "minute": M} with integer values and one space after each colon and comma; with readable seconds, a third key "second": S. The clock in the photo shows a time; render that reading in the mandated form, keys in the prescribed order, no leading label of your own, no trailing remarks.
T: {"hour": 12, "minute": 32}
